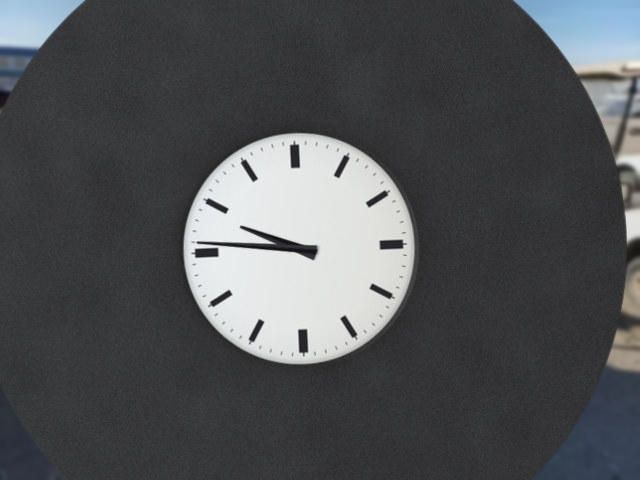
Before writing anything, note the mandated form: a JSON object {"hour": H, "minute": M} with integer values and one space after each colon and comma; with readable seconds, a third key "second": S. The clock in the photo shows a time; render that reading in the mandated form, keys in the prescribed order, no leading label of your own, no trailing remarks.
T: {"hour": 9, "minute": 46}
